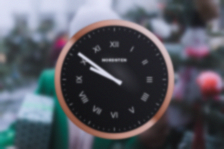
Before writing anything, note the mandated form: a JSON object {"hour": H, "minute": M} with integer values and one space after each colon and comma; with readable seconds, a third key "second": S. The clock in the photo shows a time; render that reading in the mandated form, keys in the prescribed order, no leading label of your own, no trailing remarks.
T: {"hour": 9, "minute": 51}
